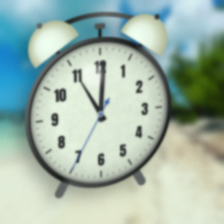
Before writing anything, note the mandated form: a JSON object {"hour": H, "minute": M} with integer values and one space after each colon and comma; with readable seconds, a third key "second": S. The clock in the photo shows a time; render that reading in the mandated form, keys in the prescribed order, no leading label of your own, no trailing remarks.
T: {"hour": 11, "minute": 0, "second": 35}
